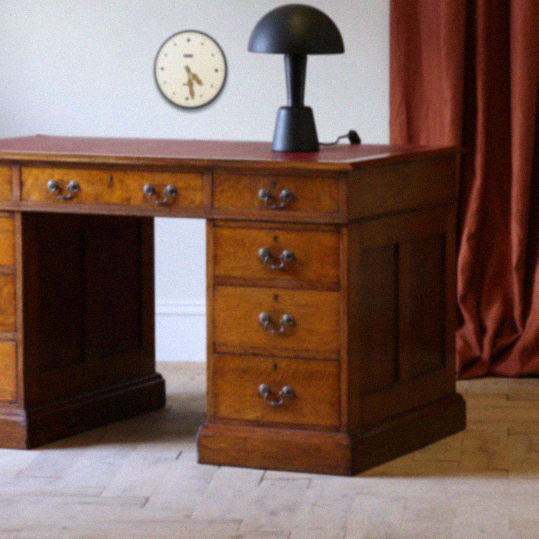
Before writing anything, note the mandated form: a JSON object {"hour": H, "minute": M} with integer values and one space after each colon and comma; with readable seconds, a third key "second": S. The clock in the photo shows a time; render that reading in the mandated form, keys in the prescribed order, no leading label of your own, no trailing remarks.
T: {"hour": 4, "minute": 28}
